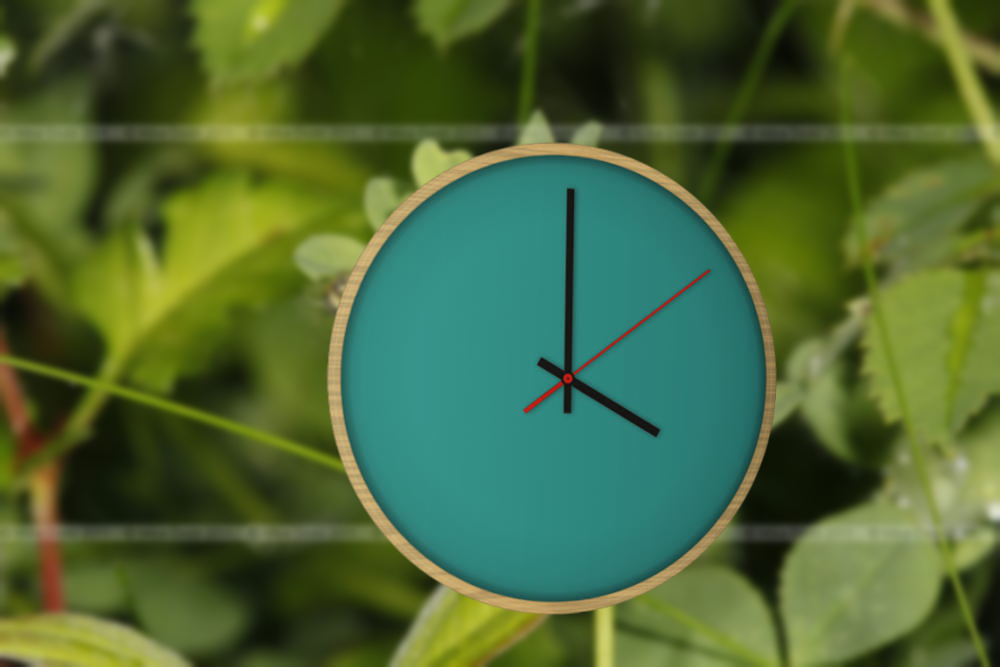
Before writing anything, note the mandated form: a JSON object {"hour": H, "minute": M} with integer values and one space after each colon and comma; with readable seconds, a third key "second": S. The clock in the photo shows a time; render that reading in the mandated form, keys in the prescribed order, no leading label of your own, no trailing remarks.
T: {"hour": 4, "minute": 0, "second": 9}
